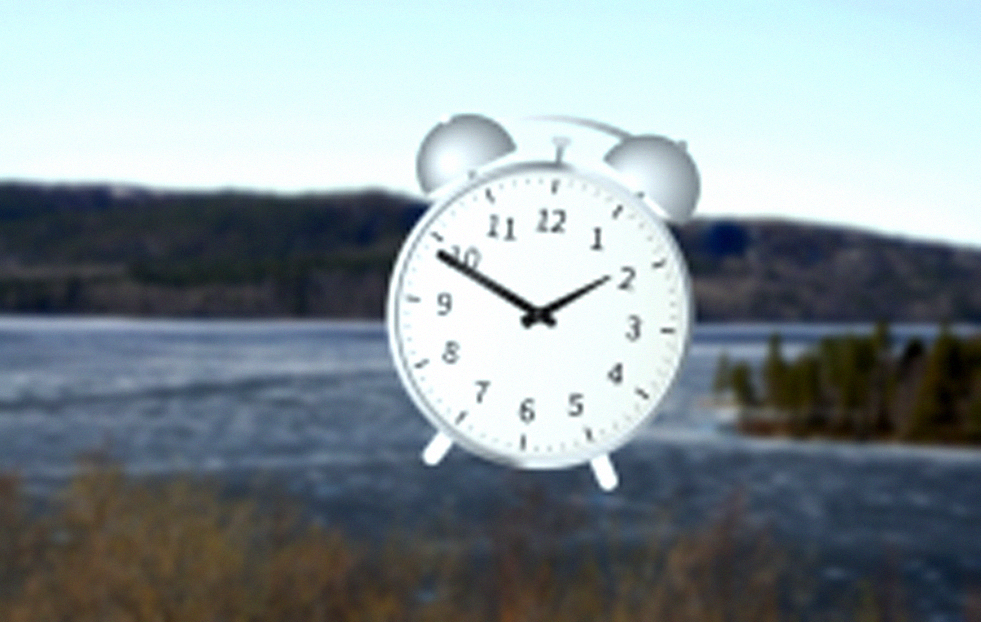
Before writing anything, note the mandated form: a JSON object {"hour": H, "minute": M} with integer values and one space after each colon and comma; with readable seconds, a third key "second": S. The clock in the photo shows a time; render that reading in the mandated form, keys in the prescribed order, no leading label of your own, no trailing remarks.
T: {"hour": 1, "minute": 49}
